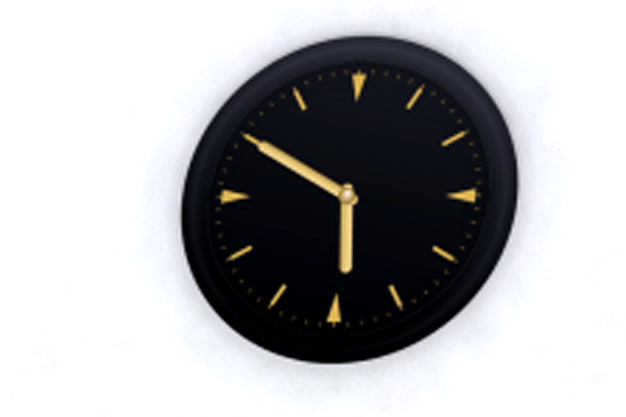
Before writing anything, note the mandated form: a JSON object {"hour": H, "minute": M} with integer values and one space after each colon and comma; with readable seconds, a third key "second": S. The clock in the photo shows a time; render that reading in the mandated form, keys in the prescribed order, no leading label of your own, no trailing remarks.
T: {"hour": 5, "minute": 50}
